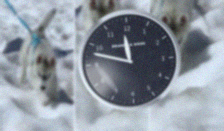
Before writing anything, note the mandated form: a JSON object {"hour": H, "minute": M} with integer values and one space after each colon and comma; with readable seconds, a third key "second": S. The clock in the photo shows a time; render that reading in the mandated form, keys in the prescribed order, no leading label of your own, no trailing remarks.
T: {"hour": 11, "minute": 48}
